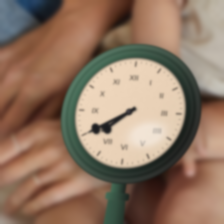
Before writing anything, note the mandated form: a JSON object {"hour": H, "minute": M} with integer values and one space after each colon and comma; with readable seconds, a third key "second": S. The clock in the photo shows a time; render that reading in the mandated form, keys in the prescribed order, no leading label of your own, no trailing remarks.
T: {"hour": 7, "minute": 40}
